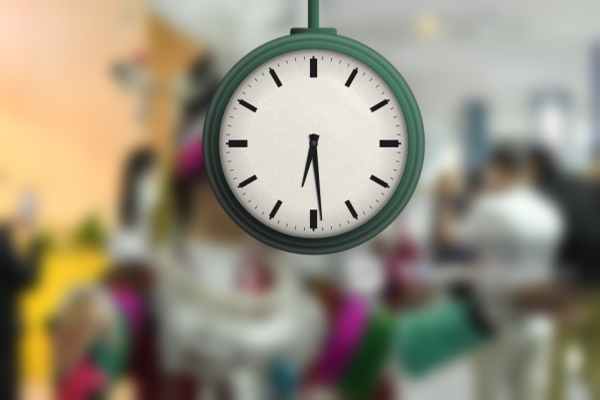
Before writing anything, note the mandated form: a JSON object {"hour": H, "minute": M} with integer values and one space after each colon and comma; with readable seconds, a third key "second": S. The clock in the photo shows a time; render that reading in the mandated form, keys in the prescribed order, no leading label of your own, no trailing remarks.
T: {"hour": 6, "minute": 29}
